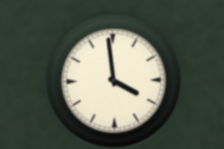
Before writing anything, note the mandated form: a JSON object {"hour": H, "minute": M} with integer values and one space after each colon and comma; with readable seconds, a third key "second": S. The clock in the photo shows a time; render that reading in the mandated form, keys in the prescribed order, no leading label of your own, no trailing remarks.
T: {"hour": 3, "minute": 59}
